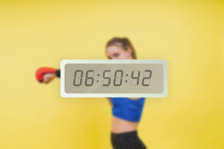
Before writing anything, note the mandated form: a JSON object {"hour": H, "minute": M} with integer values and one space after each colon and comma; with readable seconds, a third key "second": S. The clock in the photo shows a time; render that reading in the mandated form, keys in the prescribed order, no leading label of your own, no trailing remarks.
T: {"hour": 6, "minute": 50, "second": 42}
